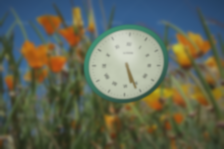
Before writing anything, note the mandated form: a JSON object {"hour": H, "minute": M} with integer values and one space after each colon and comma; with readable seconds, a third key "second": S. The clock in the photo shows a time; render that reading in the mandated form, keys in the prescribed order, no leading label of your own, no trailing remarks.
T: {"hour": 5, "minute": 26}
